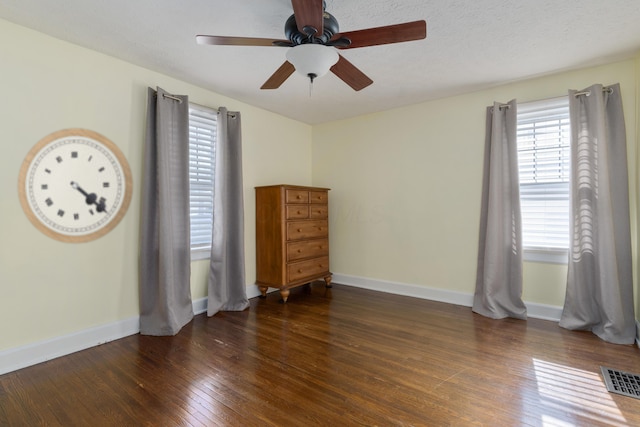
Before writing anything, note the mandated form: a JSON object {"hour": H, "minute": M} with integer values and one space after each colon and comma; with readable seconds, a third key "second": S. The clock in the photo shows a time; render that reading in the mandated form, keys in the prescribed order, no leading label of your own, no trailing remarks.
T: {"hour": 4, "minute": 22}
